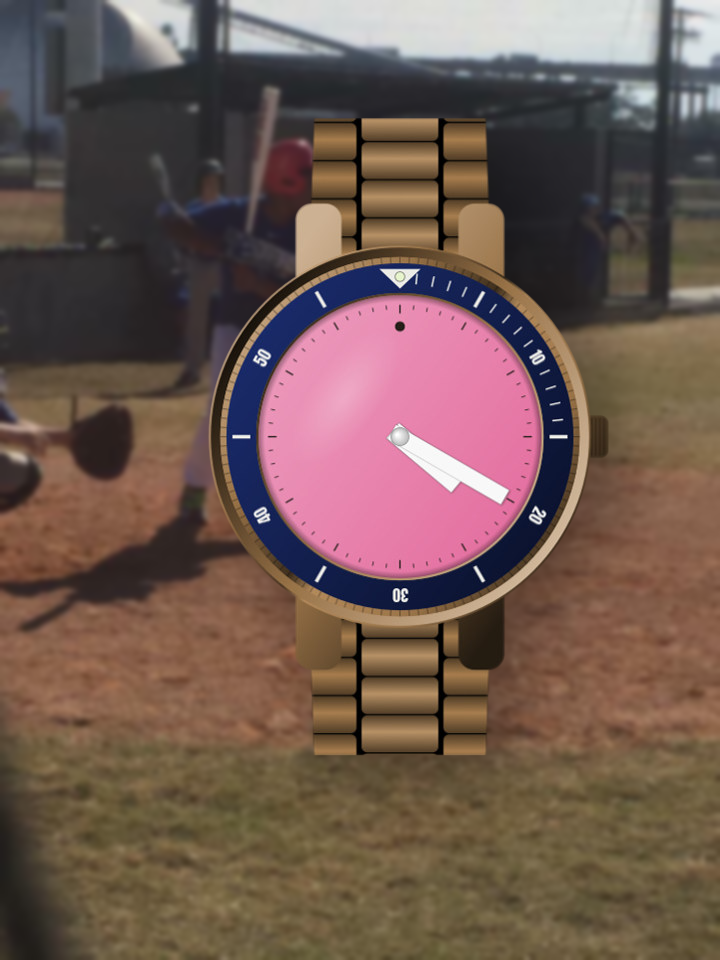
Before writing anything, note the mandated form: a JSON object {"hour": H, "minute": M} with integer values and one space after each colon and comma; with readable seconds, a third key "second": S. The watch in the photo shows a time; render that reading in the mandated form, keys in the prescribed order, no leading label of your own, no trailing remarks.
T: {"hour": 4, "minute": 20}
